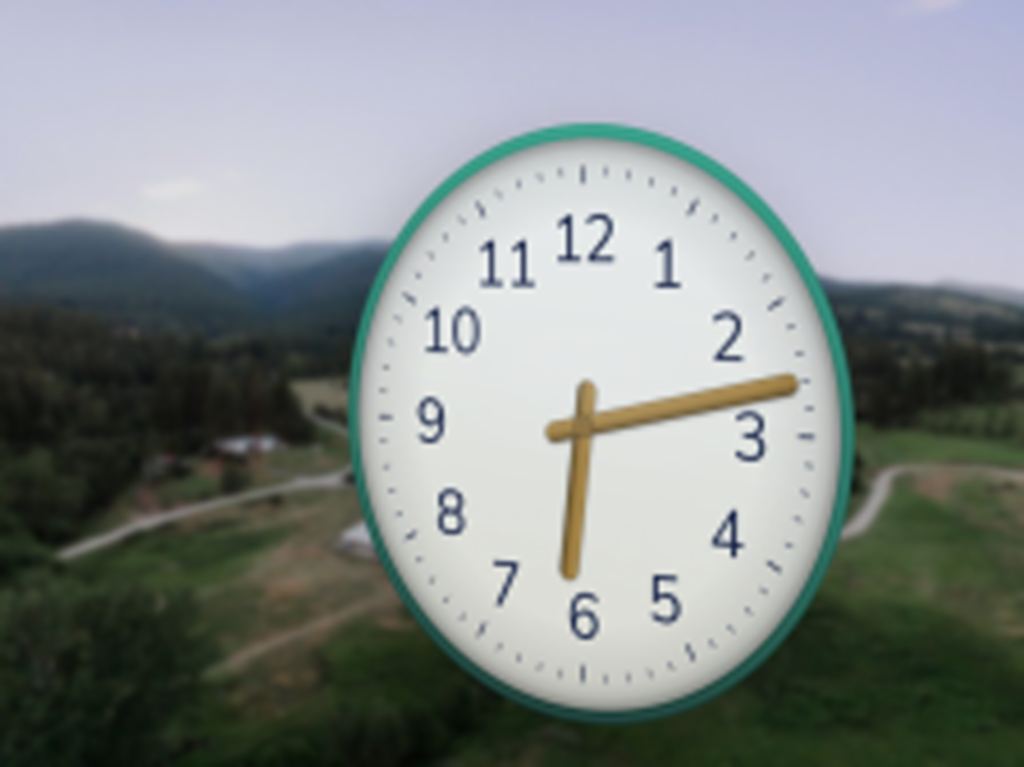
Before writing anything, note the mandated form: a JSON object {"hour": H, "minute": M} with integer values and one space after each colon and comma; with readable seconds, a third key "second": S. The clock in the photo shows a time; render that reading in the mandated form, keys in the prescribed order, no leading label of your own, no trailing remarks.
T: {"hour": 6, "minute": 13}
